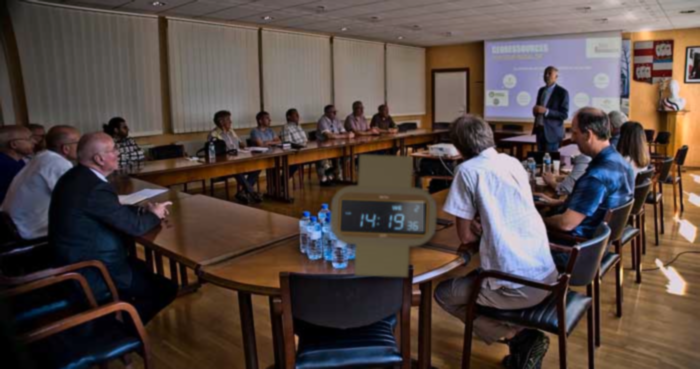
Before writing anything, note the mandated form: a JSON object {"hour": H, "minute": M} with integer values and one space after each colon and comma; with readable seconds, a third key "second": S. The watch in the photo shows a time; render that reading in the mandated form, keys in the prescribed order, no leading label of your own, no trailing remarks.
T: {"hour": 14, "minute": 19}
